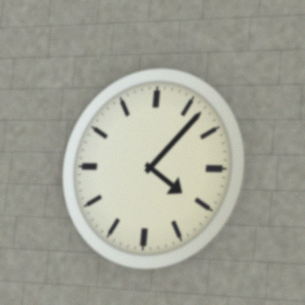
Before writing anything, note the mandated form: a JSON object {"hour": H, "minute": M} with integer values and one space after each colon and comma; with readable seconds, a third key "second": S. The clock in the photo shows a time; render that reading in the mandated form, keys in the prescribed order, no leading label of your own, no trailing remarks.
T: {"hour": 4, "minute": 7}
